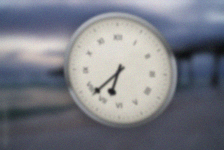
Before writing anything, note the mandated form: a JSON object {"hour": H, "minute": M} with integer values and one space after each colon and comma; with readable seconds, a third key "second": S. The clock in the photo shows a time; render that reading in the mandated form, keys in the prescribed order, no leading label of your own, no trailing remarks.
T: {"hour": 6, "minute": 38}
